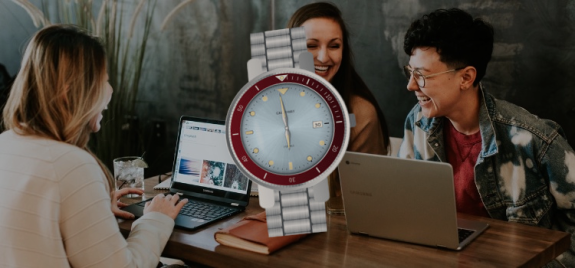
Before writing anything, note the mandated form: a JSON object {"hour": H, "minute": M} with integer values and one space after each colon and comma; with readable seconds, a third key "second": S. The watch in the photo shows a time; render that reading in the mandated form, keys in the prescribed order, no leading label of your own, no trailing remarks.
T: {"hour": 5, "minute": 59}
